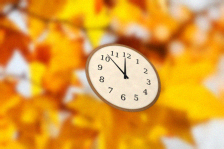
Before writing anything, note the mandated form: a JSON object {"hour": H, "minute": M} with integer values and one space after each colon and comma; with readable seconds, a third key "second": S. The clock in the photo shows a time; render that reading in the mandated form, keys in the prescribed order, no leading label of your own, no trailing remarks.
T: {"hour": 11, "minute": 52}
